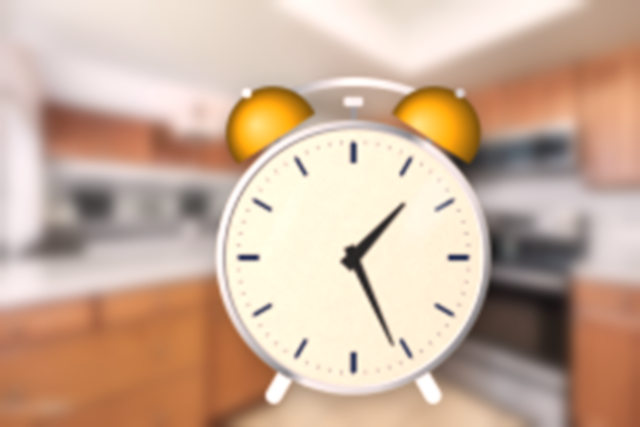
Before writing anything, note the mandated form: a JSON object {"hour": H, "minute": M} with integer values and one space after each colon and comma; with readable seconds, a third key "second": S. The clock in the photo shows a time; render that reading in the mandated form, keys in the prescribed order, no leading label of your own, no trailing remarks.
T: {"hour": 1, "minute": 26}
